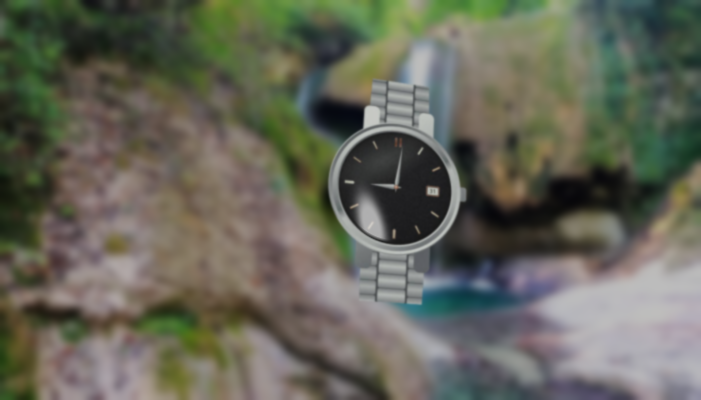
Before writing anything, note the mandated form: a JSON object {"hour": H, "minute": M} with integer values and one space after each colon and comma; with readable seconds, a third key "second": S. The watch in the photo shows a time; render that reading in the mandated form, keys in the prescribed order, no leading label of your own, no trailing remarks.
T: {"hour": 9, "minute": 1}
